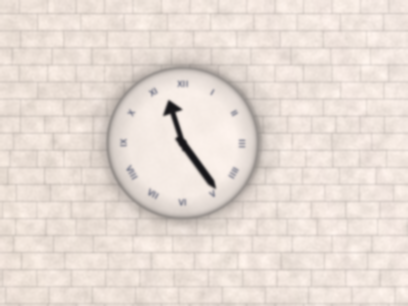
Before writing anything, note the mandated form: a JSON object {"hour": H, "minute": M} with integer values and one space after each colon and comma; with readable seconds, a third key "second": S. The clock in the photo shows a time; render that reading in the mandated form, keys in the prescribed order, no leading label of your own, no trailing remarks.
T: {"hour": 11, "minute": 24}
